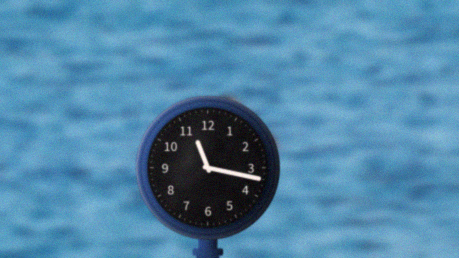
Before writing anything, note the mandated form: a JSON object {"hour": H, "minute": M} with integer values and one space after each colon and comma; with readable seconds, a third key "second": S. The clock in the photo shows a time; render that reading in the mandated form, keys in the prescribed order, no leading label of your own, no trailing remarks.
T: {"hour": 11, "minute": 17}
